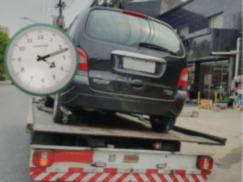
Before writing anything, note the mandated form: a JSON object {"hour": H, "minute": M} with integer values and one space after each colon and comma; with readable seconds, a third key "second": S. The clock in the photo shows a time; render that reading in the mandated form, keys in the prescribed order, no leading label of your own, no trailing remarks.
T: {"hour": 4, "minute": 12}
